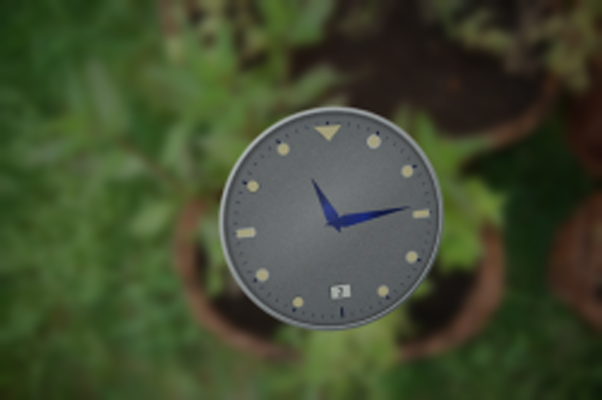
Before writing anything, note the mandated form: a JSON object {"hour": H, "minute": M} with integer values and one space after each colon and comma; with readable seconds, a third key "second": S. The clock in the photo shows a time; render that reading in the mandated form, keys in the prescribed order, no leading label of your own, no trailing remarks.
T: {"hour": 11, "minute": 14}
